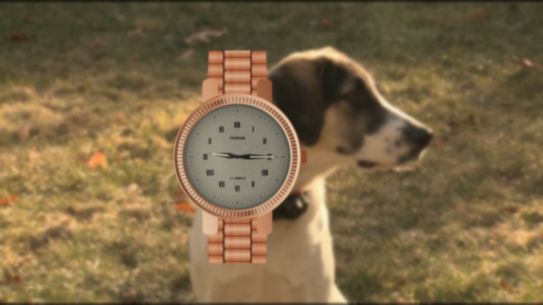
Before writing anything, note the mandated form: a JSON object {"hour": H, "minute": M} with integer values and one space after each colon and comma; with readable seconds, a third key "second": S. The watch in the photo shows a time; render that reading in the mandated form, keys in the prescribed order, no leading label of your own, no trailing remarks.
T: {"hour": 9, "minute": 15}
